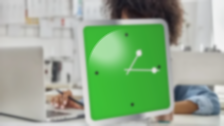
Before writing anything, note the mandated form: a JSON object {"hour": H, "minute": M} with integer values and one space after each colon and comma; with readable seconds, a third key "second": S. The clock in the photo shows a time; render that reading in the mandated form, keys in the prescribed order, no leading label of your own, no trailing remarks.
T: {"hour": 1, "minute": 16}
